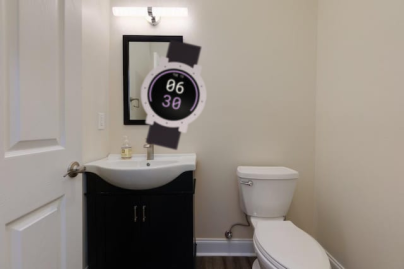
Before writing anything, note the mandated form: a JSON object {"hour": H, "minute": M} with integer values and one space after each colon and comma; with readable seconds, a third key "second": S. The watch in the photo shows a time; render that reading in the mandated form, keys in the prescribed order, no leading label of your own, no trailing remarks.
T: {"hour": 6, "minute": 30}
